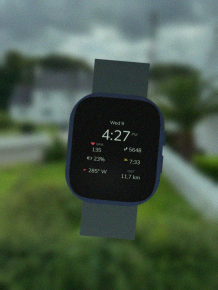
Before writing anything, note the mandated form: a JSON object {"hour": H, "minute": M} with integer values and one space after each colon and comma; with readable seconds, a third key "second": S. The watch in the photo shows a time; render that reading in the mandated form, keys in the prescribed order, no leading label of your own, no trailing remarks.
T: {"hour": 4, "minute": 27}
